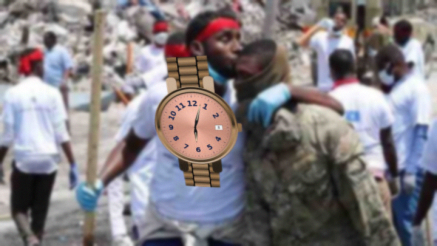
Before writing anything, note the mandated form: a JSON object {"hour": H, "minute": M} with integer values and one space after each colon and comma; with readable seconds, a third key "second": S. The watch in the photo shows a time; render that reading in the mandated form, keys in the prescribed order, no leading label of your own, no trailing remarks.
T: {"hour": 6, "minute": 3}
